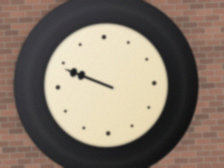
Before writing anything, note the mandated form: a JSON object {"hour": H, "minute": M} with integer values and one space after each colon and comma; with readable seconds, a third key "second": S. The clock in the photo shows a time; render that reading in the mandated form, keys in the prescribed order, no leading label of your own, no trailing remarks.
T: {"hour": 9, "minute": 49}
